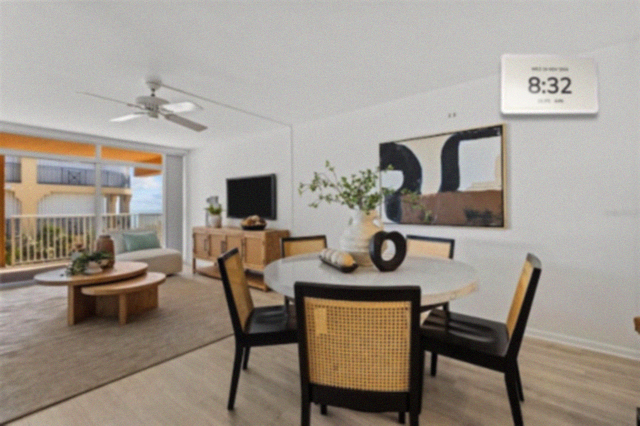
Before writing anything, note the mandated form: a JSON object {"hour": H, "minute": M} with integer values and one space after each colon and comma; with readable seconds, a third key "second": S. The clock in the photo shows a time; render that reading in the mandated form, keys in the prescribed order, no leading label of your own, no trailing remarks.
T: {"hour": 8, "minute": 32}
